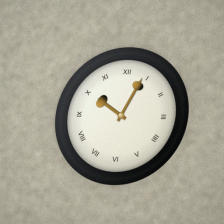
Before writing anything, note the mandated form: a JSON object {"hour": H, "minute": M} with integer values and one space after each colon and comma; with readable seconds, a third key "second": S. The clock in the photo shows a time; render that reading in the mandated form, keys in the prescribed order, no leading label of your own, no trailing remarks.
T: {"hour": 10, "minute": 4}
